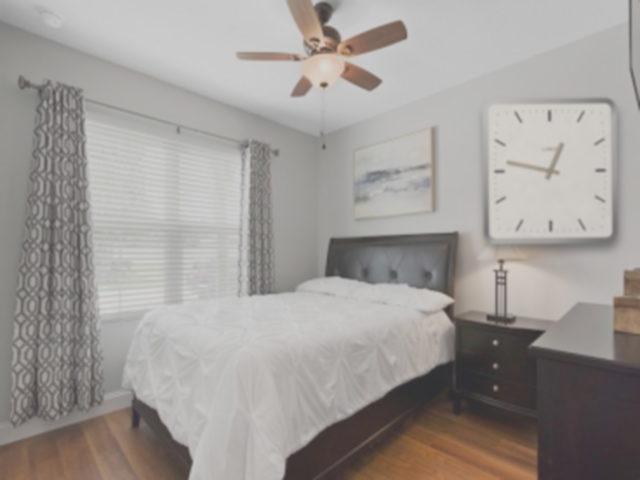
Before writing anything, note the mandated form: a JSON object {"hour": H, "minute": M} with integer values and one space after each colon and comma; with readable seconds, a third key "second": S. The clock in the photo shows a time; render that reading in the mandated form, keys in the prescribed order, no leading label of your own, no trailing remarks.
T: {"hour": 12, "minute": 47}
